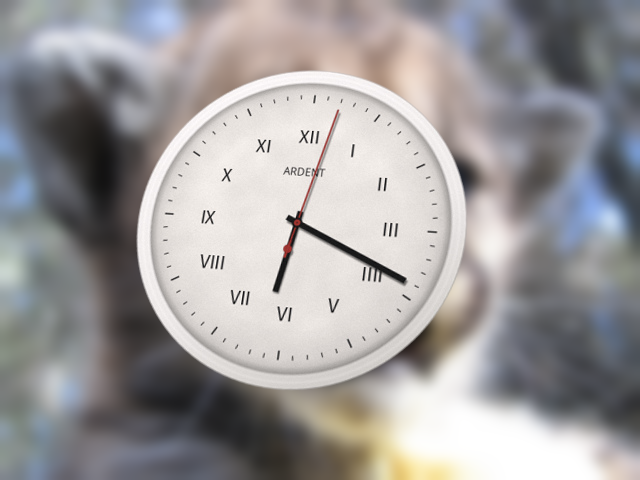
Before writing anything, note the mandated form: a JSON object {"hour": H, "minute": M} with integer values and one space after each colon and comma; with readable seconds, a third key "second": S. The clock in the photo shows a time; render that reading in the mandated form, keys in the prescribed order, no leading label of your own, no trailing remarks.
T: {"hour": 6, "minute": 19, "second": 2}
